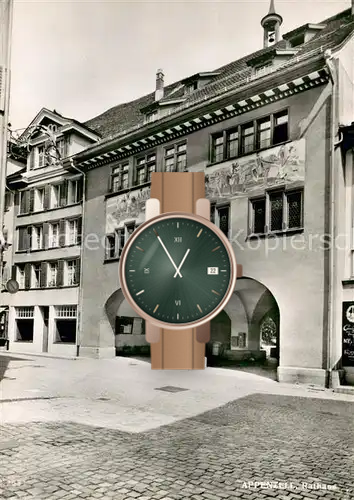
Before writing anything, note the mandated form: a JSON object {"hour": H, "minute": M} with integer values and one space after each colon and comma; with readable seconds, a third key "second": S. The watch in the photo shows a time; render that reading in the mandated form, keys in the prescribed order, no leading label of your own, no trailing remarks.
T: {"hour": 12, "minute": 55}
